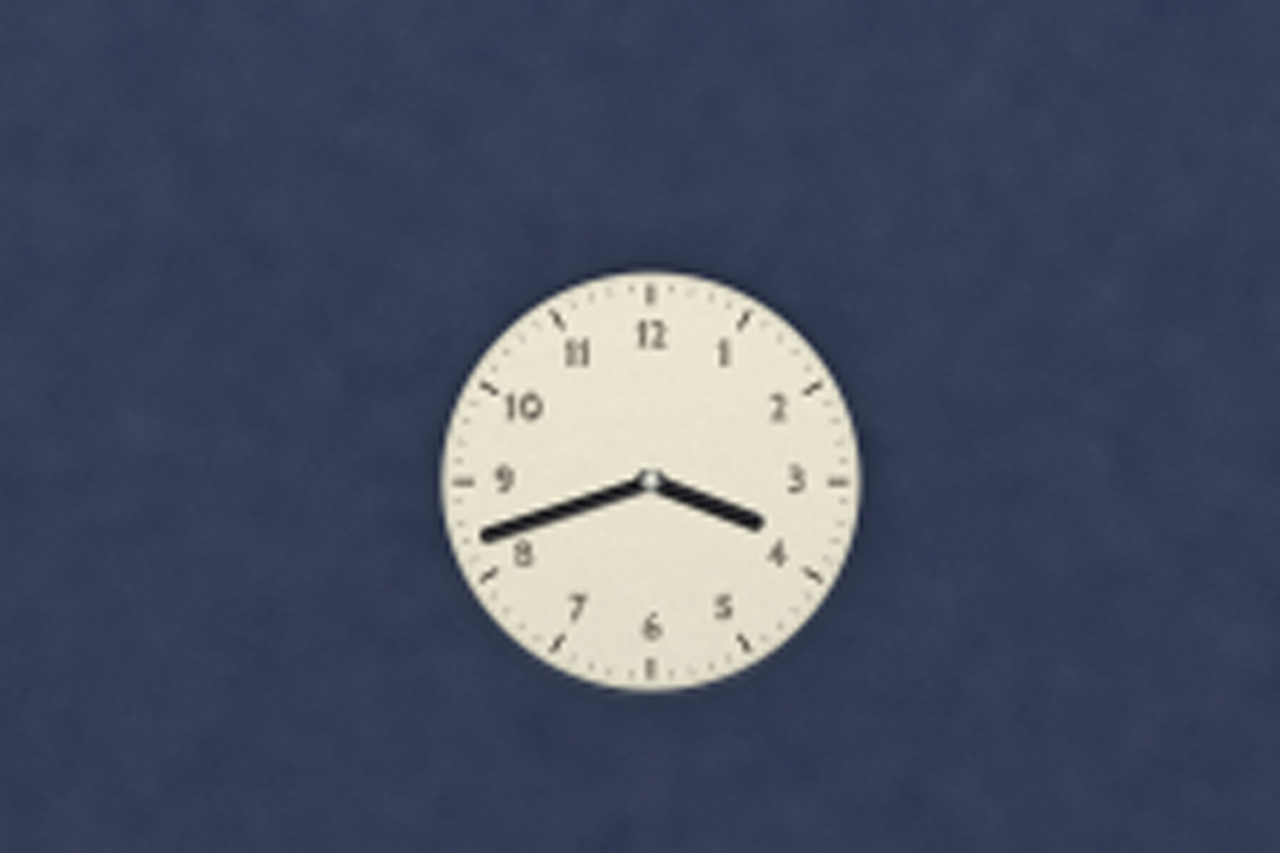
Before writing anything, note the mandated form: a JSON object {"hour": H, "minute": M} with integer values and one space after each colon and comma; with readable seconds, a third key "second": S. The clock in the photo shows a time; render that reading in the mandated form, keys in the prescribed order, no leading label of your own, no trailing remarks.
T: {"hour": 3, "minute": 42}
